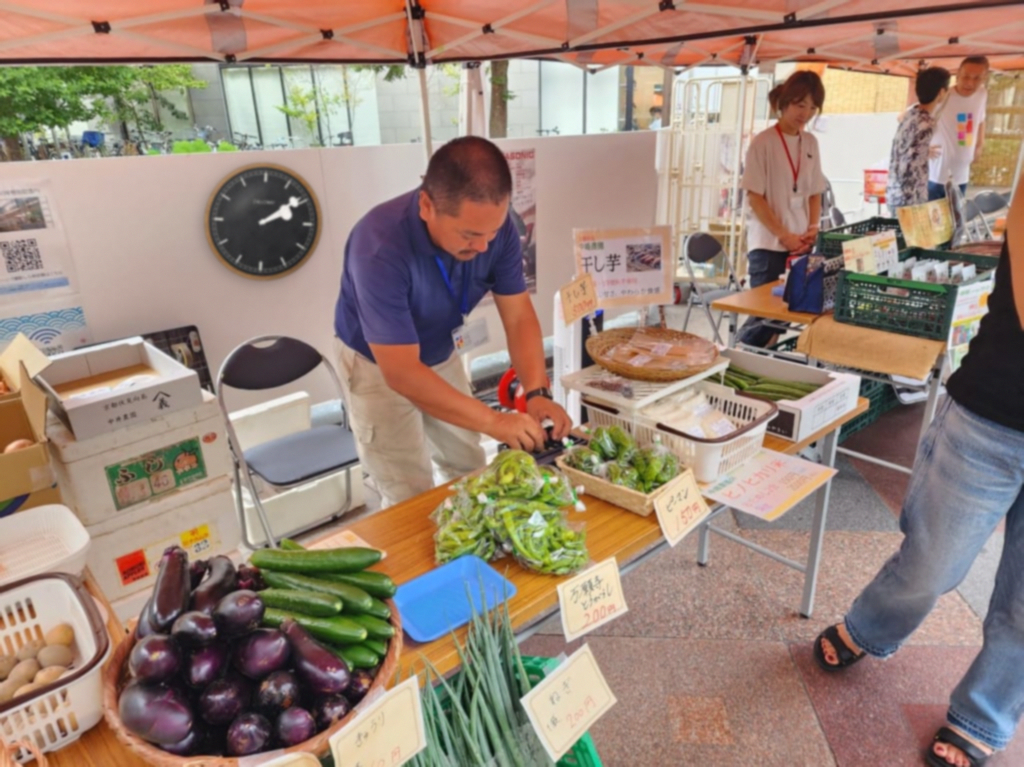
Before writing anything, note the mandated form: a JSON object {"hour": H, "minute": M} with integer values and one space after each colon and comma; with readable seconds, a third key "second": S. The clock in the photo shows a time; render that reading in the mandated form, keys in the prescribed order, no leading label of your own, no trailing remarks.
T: {"hour": 2, "minute": 9}
